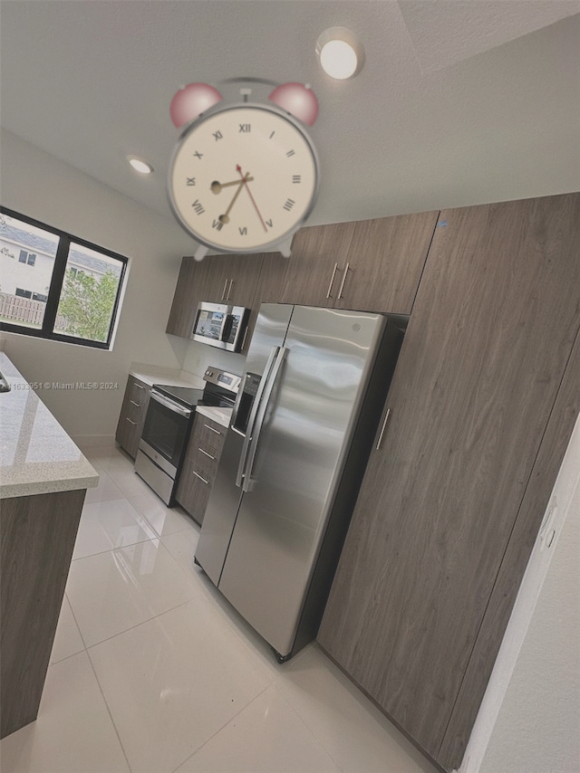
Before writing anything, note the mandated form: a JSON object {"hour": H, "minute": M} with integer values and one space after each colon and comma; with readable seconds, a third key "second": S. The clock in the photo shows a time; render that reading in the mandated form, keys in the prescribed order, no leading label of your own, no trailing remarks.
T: {"hour": 8, "minute": 34, "second": 26}
